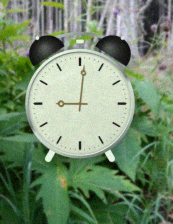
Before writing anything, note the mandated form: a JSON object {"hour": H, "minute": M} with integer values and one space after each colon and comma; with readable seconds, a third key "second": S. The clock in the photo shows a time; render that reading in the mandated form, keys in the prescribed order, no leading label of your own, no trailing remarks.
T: {"hour": 9, "minute": 1}
